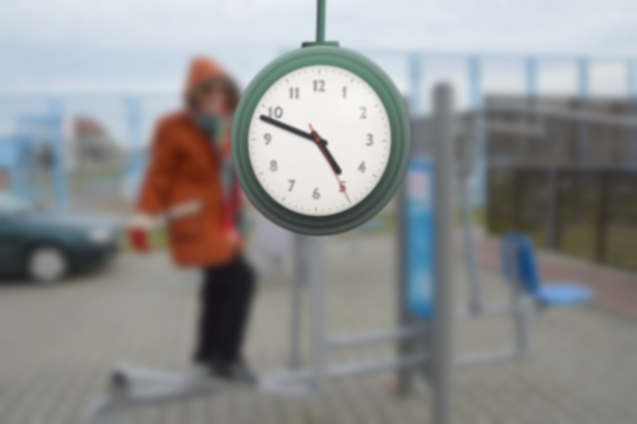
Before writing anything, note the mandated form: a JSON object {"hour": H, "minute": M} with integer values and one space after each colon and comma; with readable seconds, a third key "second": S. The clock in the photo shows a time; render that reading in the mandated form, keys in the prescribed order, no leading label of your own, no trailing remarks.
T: {"hour": 4, "minute": 48, "second": 25}
